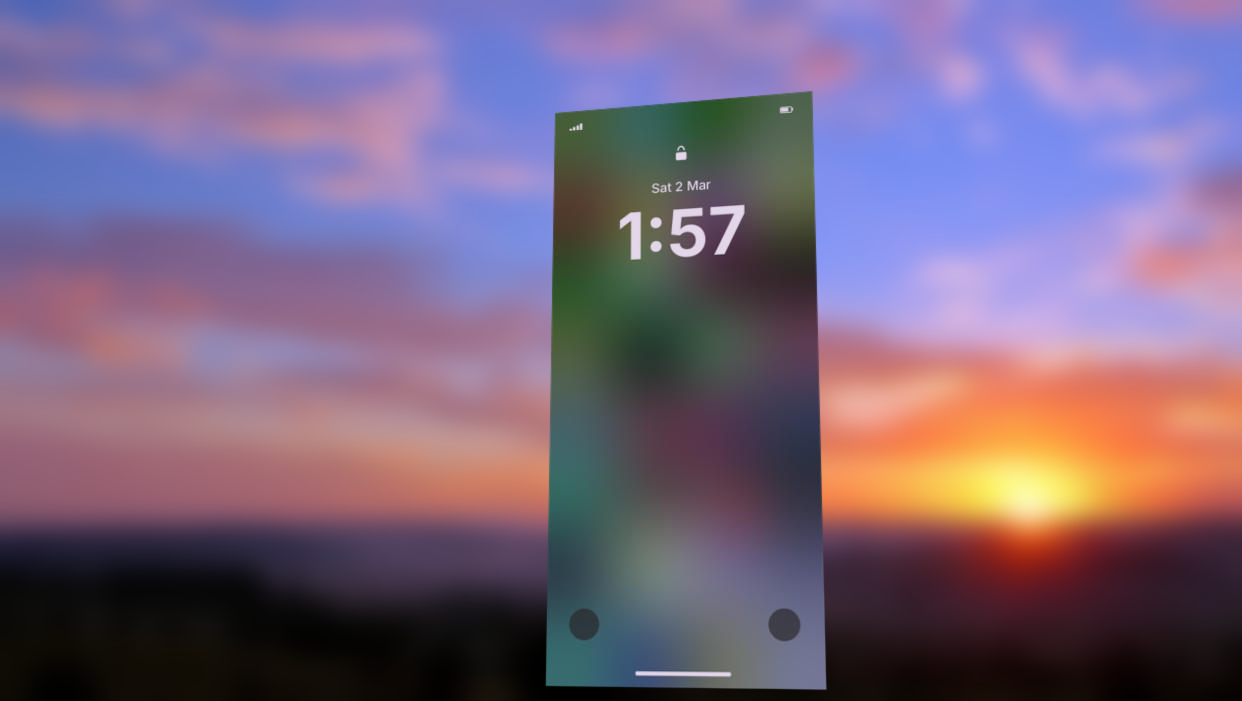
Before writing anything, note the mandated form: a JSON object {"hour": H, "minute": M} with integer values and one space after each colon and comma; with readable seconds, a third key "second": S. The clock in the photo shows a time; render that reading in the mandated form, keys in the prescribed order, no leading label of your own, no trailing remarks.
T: {"hour": 1, "minute": 57}
